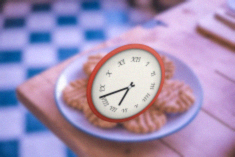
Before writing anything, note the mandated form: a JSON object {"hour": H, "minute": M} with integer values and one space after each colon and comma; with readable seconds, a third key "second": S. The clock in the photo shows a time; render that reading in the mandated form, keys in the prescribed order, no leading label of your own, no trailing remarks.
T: {"hour": 6, "minute": 42}
